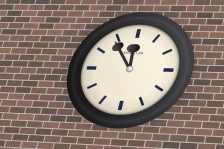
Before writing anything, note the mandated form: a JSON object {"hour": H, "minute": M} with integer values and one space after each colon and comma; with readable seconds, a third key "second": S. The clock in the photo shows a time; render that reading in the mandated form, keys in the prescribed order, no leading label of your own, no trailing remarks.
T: {"hour": 11, "minute": 54}
